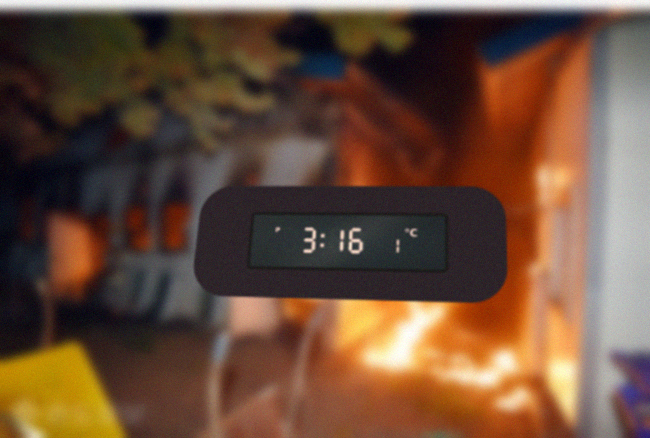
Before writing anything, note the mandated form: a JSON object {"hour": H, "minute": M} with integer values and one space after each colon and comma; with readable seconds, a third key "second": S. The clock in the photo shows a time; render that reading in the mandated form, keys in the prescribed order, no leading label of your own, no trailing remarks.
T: {"hour": 3, "minute": 16}
